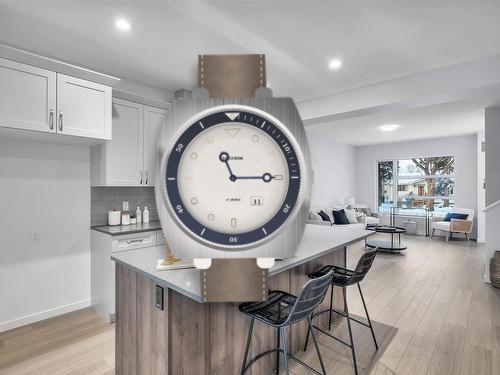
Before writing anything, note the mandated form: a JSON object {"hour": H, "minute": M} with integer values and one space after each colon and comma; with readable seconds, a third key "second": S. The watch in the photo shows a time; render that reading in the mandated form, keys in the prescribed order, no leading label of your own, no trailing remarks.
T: {"hour": 11, "minute": 15}
